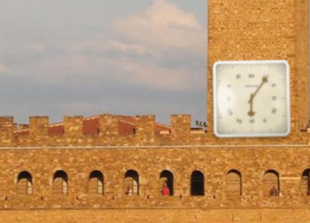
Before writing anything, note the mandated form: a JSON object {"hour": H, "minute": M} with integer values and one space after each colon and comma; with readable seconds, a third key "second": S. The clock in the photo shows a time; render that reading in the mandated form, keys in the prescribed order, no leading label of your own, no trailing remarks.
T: {"hour": 6, "minute": 6}
